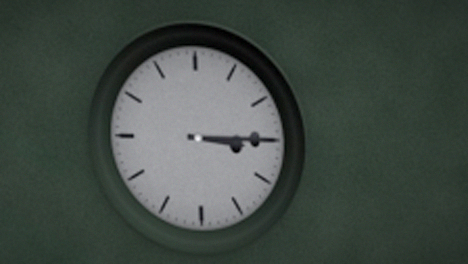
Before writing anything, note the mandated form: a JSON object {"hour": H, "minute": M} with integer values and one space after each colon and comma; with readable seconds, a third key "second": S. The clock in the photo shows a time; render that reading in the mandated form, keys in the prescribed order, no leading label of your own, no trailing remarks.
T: {"hour": 3, "minute": 15}
